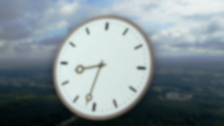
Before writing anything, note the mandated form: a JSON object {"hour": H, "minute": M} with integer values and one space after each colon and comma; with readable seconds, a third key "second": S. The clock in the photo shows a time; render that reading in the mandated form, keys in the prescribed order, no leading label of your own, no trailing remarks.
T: {"hour": 8, "minute": 32}
